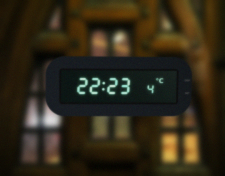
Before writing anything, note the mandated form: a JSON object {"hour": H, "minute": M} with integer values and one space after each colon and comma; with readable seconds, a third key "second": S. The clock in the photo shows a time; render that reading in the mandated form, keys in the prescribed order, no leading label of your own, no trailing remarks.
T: {"hour": 22, "minute": 23}
